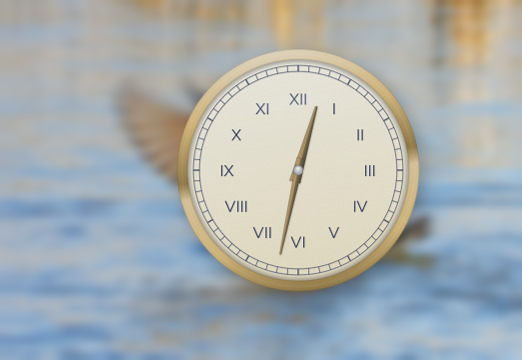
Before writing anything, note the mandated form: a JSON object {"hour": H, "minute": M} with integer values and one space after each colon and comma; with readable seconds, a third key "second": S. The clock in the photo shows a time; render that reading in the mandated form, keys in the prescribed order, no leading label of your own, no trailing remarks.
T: {"hour": 12, "minute": 32}
